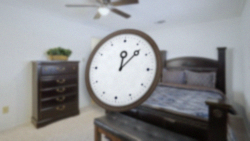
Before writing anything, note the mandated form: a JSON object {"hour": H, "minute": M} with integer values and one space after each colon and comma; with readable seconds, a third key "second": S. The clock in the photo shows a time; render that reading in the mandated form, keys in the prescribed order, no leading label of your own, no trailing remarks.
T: {"hour": 12, "minute": 7}
